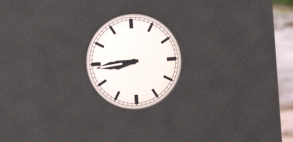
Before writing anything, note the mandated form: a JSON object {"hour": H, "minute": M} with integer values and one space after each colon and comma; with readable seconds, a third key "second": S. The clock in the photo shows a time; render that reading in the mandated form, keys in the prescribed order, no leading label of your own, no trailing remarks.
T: {"hour": 8, "minute": 44}
